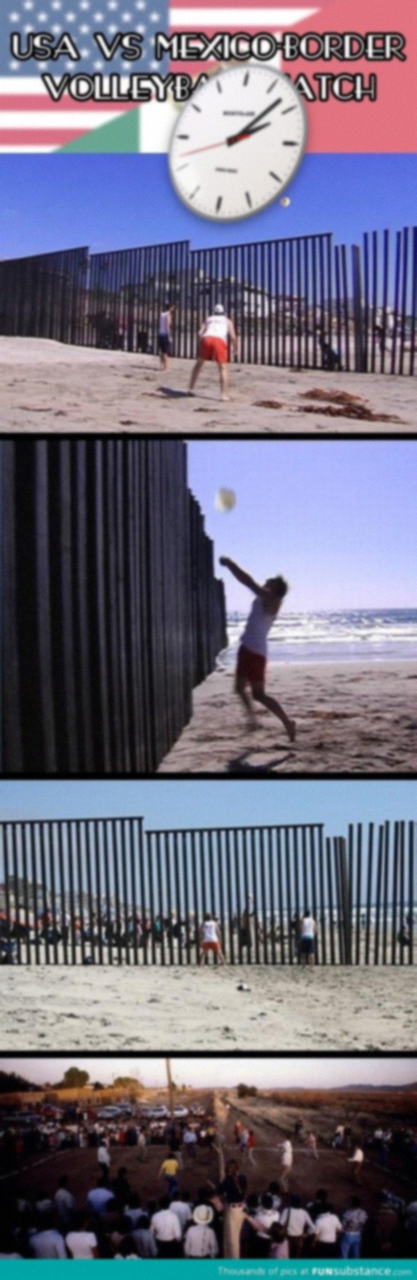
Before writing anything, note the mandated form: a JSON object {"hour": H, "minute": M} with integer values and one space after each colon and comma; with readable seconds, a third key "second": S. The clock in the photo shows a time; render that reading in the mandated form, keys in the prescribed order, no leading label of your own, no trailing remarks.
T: {"hour": 2, "minute": 7, "second": 42}
